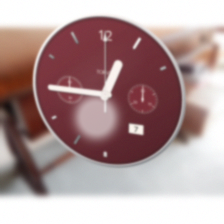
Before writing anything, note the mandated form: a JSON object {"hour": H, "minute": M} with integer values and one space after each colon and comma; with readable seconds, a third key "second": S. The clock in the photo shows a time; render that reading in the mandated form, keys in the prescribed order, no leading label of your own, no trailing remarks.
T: {"hour": 12, "minute": 45}
